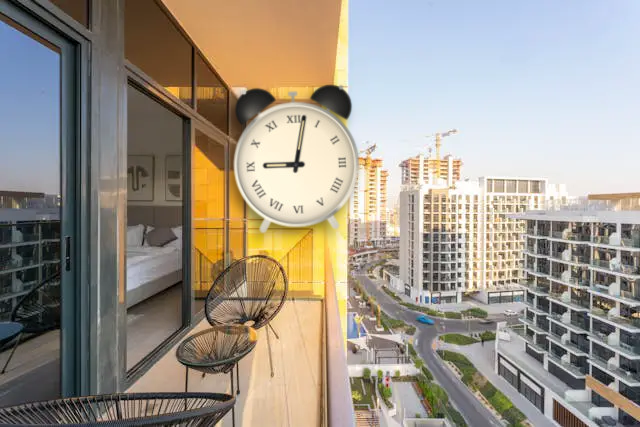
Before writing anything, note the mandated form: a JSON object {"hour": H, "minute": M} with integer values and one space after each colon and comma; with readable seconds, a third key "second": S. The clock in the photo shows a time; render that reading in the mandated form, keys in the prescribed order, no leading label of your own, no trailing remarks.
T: {"hour": 9, "minute": 2}
